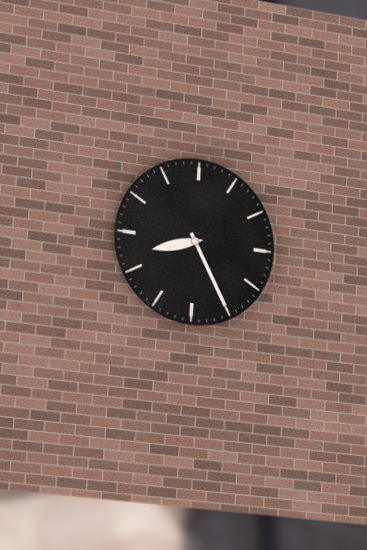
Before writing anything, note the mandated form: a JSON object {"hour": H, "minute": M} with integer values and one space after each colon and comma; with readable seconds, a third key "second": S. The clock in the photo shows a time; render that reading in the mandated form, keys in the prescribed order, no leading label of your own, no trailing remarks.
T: {"hour": 8, "minute": 25}
